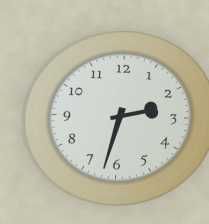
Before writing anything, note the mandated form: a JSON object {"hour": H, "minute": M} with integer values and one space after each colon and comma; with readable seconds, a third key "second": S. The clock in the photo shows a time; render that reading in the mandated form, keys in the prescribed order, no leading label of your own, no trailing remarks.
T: {"hour": 2, "minute": 32}
